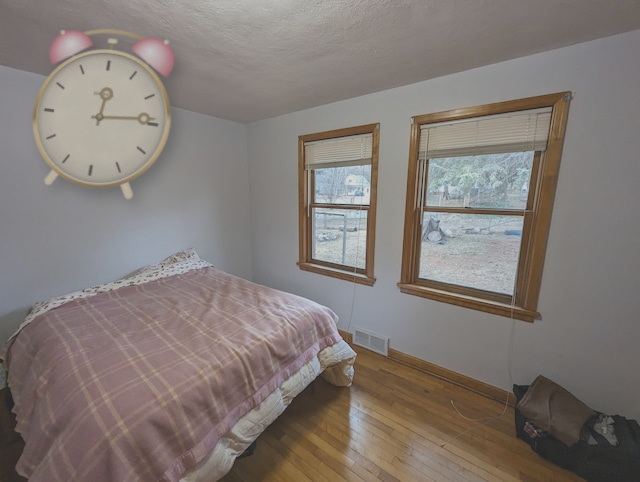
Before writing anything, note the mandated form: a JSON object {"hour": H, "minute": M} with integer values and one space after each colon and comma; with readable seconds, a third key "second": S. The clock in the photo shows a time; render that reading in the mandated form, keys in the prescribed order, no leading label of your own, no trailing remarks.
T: {"hour": 12, "minute": 14}
